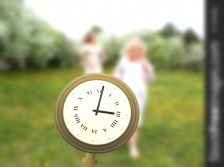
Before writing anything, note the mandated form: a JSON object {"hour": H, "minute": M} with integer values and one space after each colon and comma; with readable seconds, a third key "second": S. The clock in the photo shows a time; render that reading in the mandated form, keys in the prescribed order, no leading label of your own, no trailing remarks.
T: {"hour": 3, "minute": 1}
